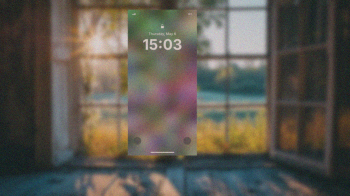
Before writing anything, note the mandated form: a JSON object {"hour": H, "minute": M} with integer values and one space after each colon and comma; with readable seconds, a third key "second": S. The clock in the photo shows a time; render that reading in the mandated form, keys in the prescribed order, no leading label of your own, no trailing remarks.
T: {"hour": 15, "minute": 3}
